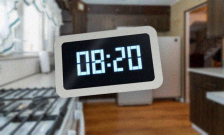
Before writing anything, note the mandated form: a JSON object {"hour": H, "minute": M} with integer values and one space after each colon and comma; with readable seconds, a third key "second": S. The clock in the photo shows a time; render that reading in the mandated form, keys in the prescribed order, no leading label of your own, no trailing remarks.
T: {"hour": 8, "minute": 20}
